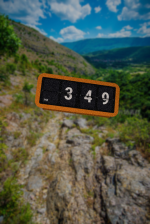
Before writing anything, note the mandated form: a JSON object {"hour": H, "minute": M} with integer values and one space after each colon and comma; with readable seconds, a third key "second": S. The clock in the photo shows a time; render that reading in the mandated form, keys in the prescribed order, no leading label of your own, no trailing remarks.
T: {"hour": 3, "minute": 49}
